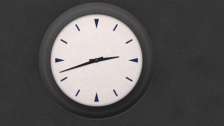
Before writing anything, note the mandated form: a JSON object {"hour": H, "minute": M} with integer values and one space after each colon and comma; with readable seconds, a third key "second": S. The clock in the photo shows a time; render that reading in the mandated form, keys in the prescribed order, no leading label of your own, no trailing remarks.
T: {"hour": 2, "minute": 42}
